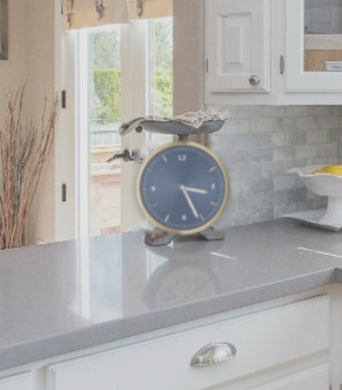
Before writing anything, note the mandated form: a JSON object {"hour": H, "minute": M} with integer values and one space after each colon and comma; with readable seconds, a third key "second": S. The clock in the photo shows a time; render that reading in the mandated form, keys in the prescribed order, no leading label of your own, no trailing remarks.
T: {"hour": 3, "minute": 26}
